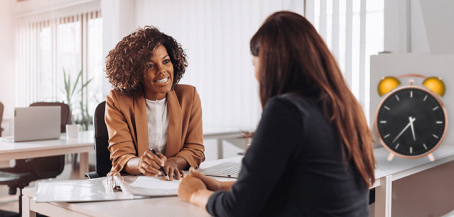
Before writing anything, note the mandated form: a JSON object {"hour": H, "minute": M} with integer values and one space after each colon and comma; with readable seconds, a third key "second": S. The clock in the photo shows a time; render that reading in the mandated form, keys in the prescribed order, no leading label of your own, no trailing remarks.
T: {"hour": 5, "minute": 37}
